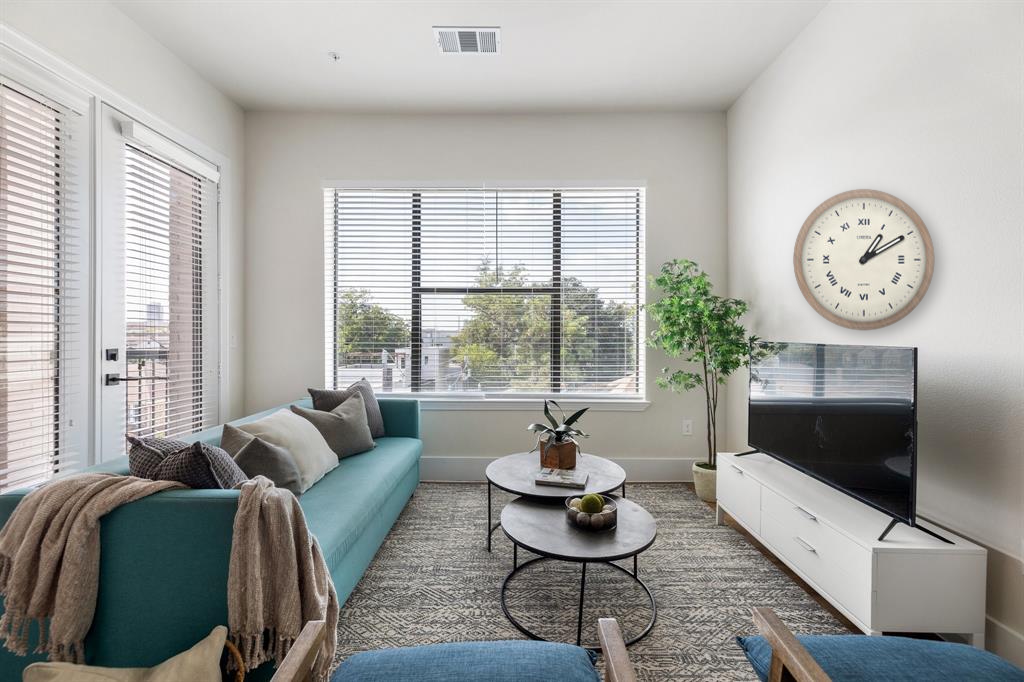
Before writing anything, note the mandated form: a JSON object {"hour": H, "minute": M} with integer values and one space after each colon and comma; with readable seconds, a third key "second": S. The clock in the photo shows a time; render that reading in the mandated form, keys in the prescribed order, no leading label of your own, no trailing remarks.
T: {"hour": 1, "minute": 10}
